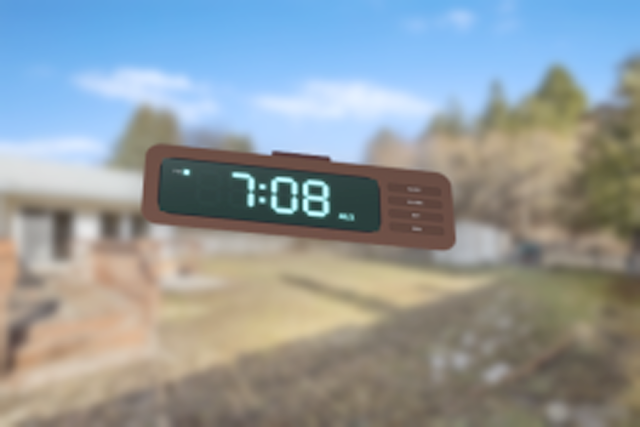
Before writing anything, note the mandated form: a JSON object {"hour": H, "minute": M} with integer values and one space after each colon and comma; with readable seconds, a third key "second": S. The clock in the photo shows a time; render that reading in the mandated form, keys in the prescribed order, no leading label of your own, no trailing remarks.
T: {"hour": 7, "minute": 8}
